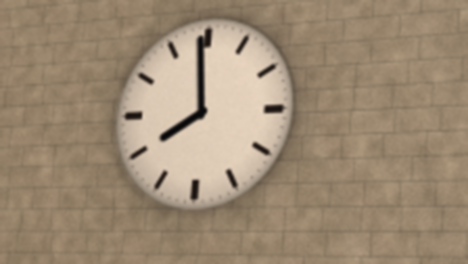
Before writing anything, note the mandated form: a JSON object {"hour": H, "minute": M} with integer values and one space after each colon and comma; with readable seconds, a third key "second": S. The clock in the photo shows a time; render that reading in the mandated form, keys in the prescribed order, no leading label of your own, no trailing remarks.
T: {"hour": 7, "minute": 59}
